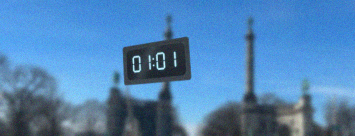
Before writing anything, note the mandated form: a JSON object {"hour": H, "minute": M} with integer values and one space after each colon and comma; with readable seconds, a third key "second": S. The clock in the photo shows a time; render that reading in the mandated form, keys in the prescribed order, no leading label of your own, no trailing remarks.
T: {"hour": 1, "minute": 1}
